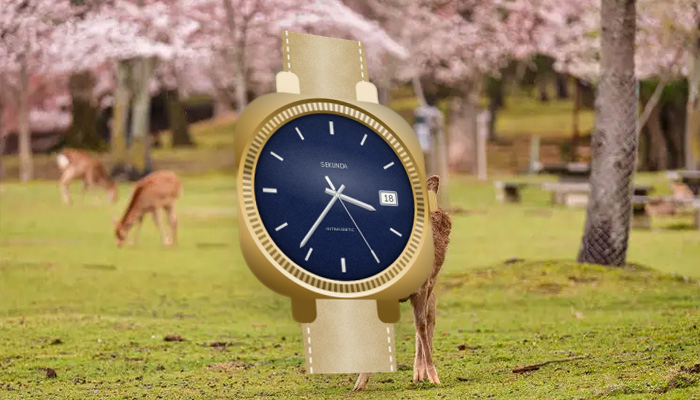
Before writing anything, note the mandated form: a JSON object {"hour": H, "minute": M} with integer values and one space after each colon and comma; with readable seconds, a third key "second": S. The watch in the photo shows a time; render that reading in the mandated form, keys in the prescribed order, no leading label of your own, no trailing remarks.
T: {"hour": 3, "minute": 36, "second": 25}
